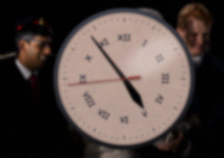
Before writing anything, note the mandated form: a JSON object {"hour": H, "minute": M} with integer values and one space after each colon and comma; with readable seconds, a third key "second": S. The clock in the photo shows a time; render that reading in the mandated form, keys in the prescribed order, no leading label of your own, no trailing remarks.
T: {"hour": 4, "minute": 53, "second": 44}
